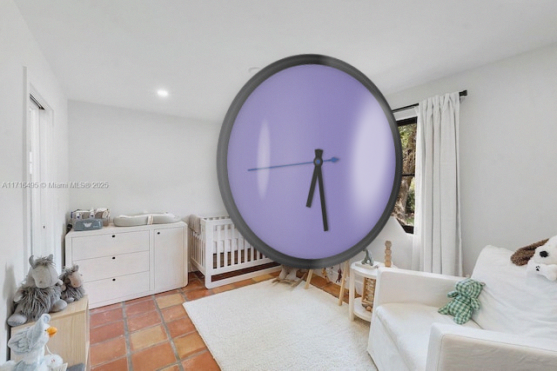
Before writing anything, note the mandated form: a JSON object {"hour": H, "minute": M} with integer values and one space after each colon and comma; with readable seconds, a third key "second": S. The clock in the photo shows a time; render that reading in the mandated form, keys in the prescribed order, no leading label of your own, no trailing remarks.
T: {"hour": 6, "minute": 28, "second": 44}
